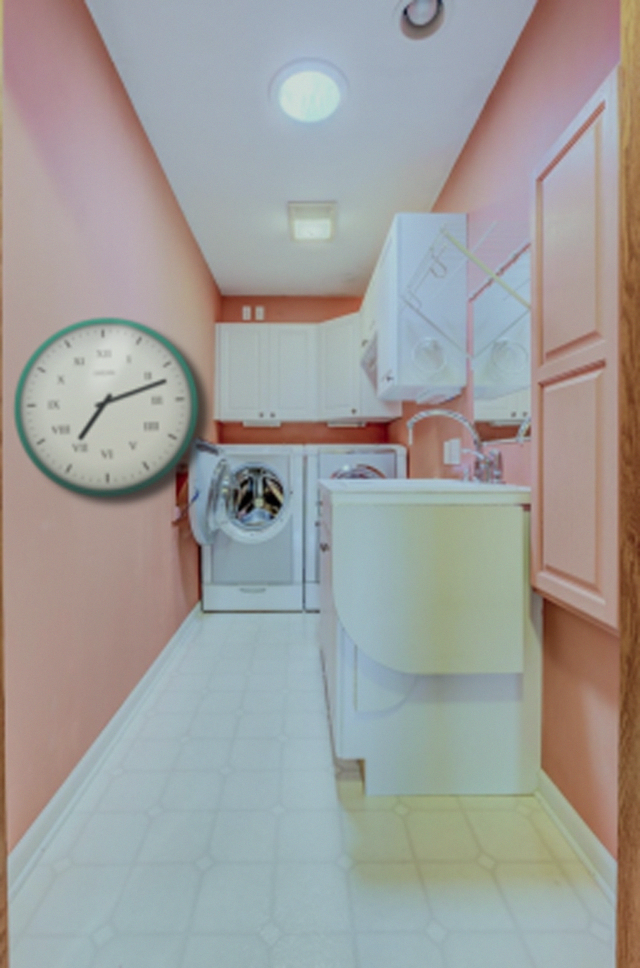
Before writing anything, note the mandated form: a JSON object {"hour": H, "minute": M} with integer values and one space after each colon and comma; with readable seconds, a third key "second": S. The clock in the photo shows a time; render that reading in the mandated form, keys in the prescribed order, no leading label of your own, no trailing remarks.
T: {"hour": 7, "minute": 12}
